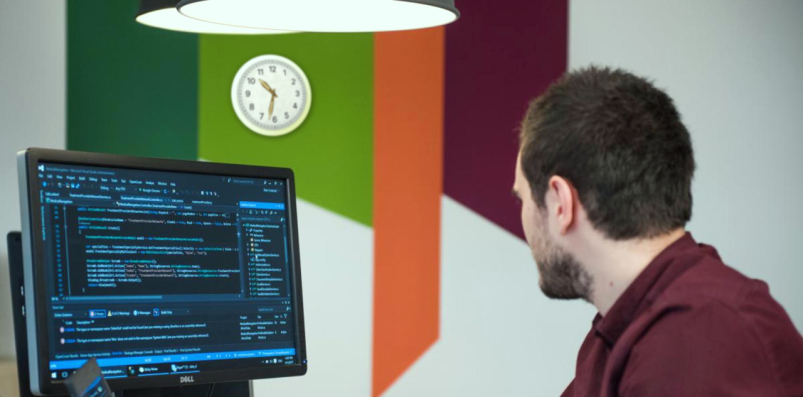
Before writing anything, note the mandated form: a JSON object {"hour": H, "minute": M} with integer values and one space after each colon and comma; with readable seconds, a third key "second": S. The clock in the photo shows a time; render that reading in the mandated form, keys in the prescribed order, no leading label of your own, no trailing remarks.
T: {"hour": 10, "minute": 32}
